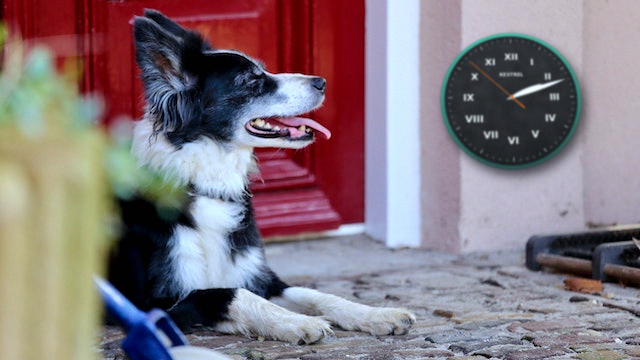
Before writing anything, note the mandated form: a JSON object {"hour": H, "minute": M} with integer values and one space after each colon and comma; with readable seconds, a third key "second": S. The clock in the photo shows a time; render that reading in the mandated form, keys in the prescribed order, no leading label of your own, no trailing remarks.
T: {"hour": 2, "minute": 11, "second": 52}
